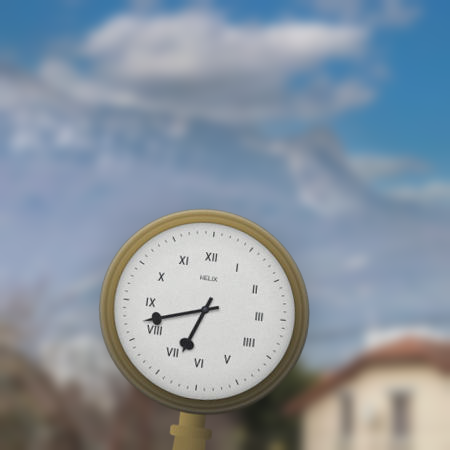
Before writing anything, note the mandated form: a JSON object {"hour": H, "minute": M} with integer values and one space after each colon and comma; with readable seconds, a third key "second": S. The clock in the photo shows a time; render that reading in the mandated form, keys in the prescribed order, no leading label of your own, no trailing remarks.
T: {"hour": 6, "minute": 42}
